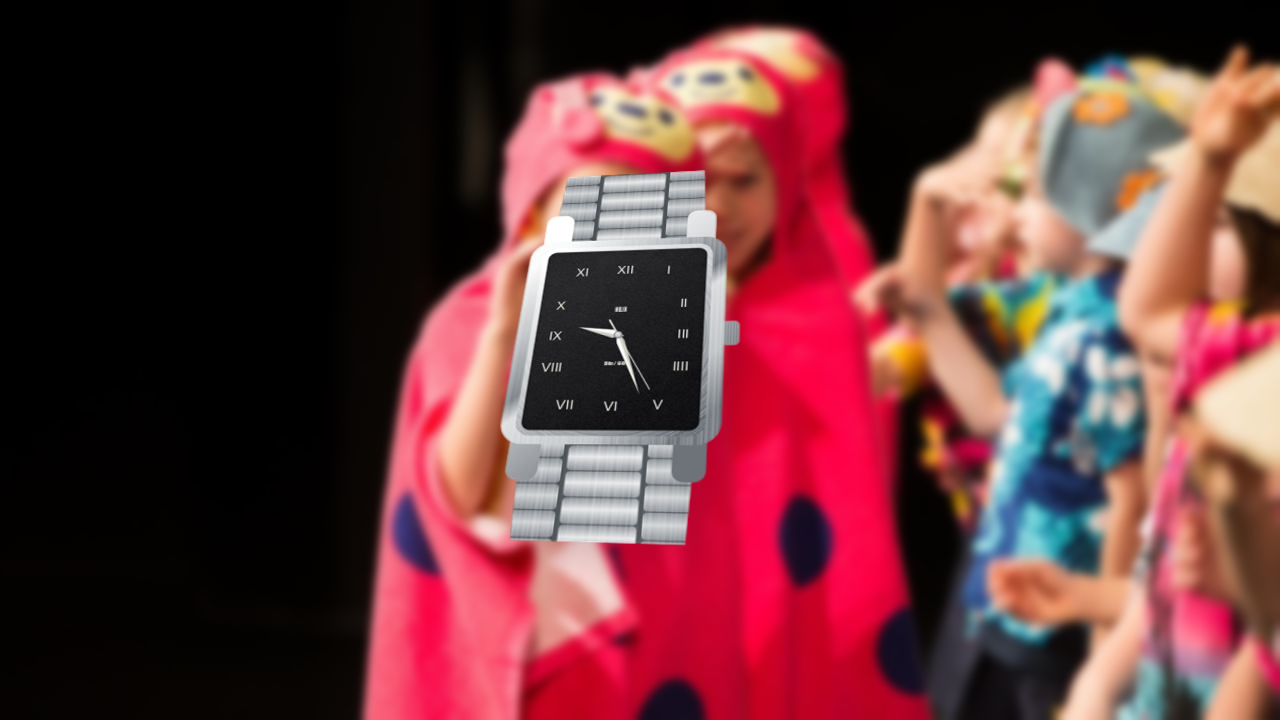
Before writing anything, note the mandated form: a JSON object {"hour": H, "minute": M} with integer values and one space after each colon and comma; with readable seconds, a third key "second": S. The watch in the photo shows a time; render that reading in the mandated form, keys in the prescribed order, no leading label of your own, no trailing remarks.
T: {"hour": 9, "minute": 26, "second": 25}
